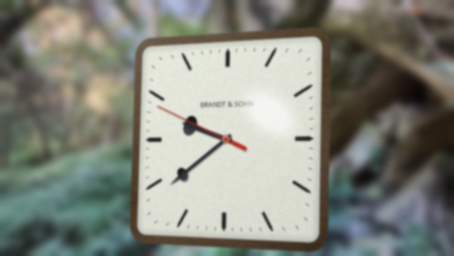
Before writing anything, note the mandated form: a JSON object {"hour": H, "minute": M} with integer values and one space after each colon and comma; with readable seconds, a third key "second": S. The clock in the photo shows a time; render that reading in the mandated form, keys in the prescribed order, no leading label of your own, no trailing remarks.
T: {"hour": 9, "minute": 38, "second": 49}
